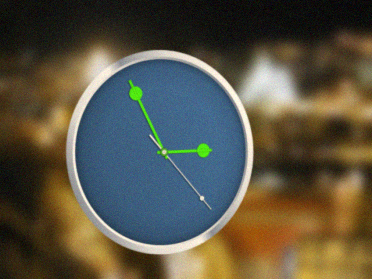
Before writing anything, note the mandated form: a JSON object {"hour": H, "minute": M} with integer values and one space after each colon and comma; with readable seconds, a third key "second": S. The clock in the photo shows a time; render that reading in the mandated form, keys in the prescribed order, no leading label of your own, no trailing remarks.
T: {"hour": 2, "minute": 55, "second": 23}
